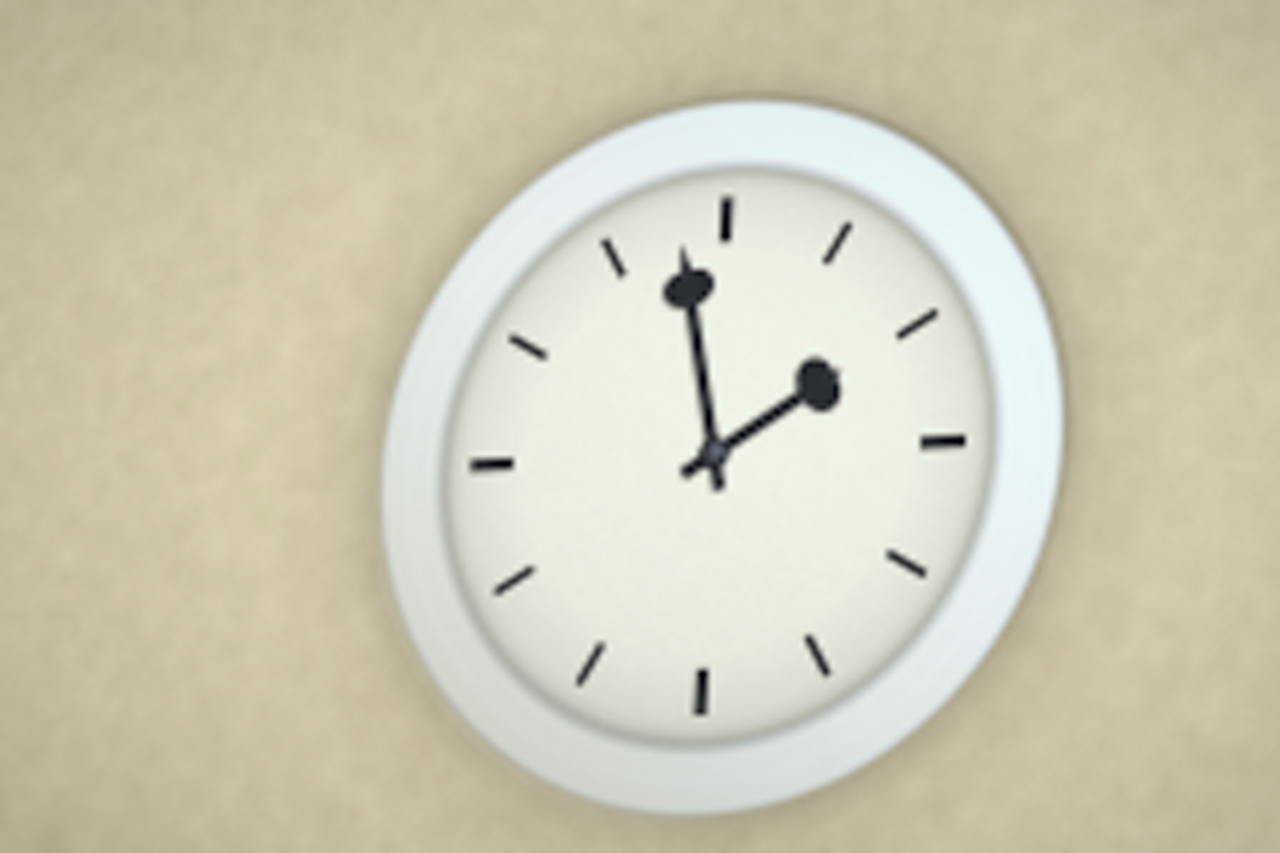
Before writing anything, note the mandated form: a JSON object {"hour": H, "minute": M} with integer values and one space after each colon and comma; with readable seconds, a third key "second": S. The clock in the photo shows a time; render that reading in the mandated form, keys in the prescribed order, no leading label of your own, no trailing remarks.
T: {"hour": 1, "minute": 58}
